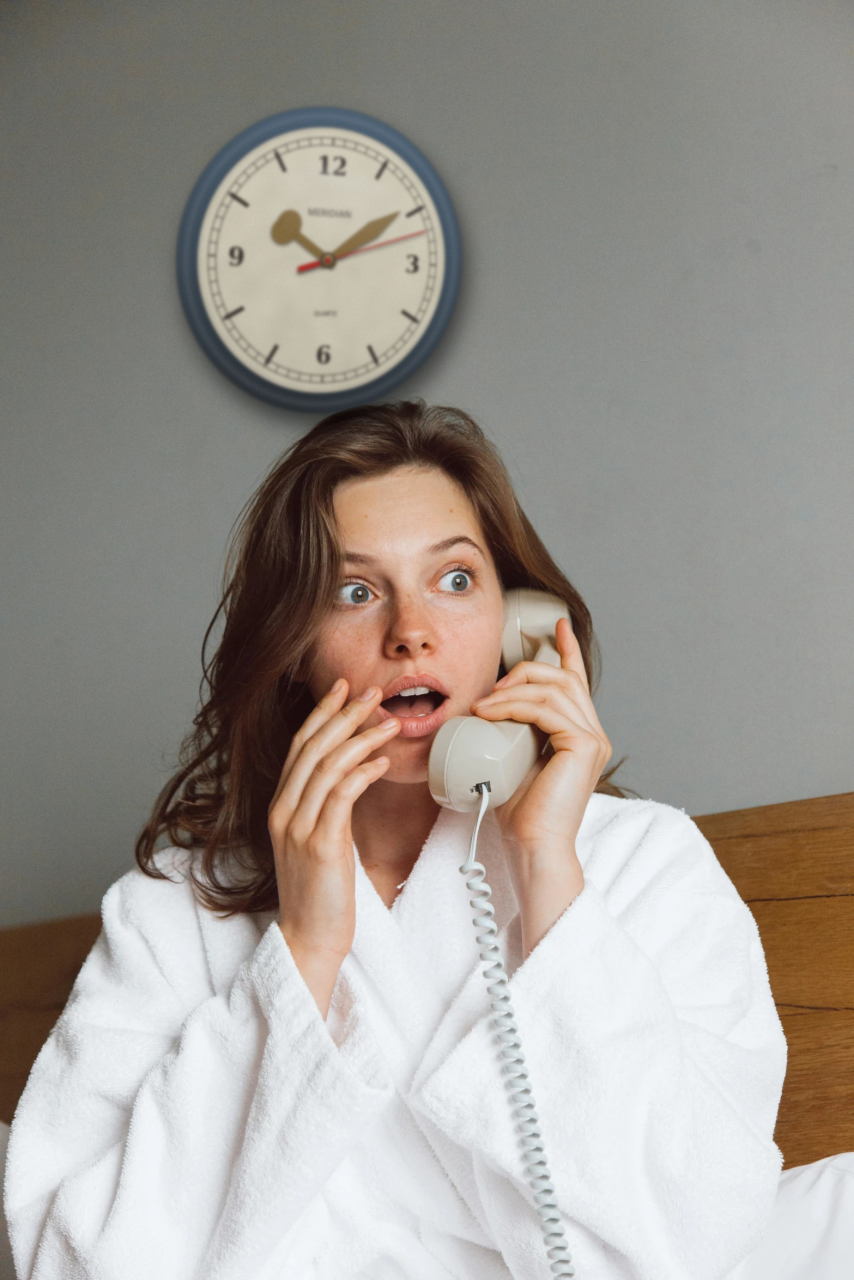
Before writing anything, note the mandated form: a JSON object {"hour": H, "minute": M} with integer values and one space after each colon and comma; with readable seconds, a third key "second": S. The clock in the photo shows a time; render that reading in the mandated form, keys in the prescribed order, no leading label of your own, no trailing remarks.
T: {"hour": 10, "minute": 9, "second": 12}
